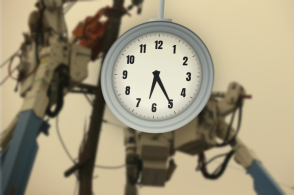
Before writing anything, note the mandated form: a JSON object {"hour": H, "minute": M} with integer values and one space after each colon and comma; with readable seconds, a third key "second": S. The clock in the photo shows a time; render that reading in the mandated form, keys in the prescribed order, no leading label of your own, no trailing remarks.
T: {"hour": 6, "minute": 25}
